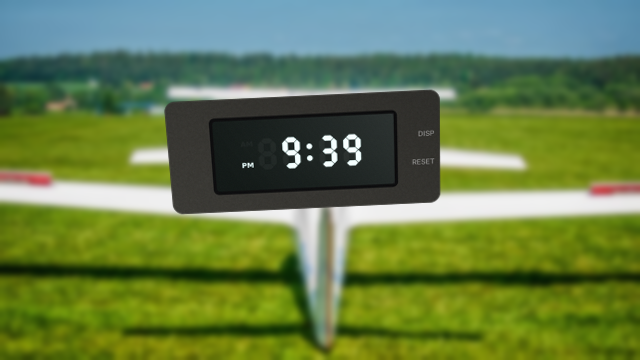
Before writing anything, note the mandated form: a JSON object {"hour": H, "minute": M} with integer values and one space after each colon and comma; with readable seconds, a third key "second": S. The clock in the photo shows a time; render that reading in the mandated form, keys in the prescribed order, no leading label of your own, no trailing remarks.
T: {"hour": 9, "minute": 39}
